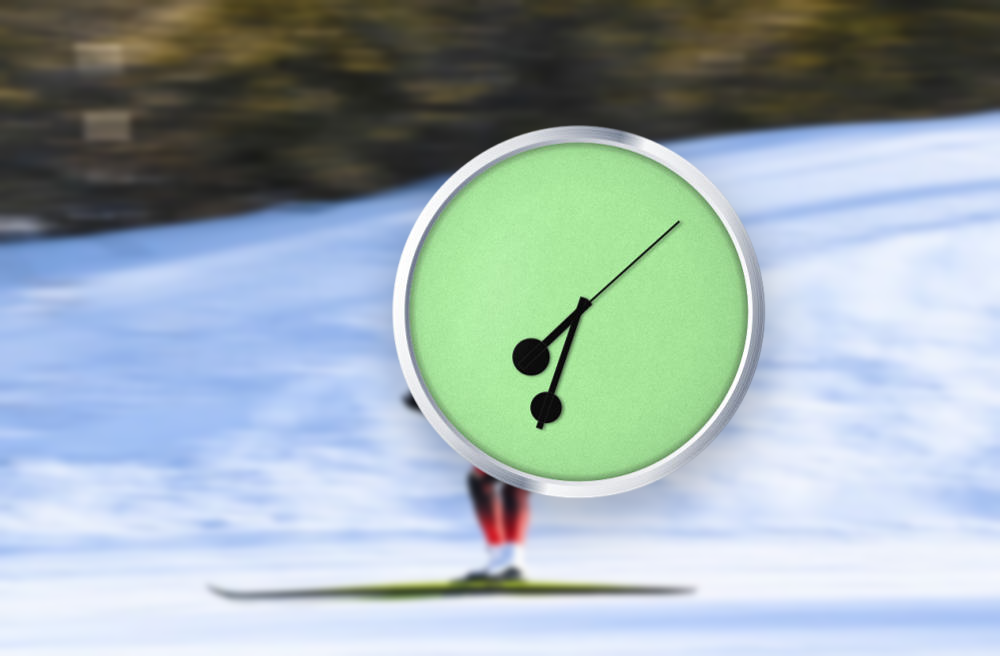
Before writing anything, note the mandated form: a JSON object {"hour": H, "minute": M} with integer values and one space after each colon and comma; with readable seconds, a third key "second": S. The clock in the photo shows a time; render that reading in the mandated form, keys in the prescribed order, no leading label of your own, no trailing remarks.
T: {"hour": 7, "minute": 33, "second": 8}
